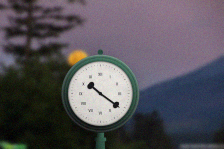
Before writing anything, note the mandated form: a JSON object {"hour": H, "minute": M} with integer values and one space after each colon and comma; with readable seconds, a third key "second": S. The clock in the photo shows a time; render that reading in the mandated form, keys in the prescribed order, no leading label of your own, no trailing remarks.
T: {"hour": 10, "minute": 21}
